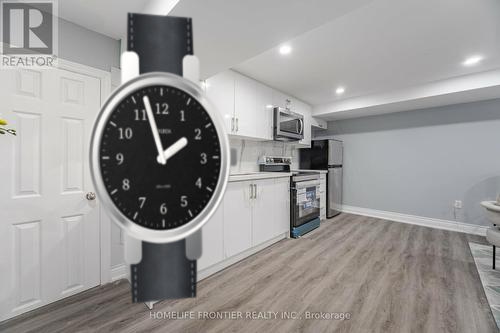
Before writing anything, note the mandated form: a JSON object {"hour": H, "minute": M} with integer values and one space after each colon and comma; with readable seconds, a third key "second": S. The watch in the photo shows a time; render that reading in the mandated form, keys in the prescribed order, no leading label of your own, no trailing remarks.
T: {"hour": 1, "minute": 57}
